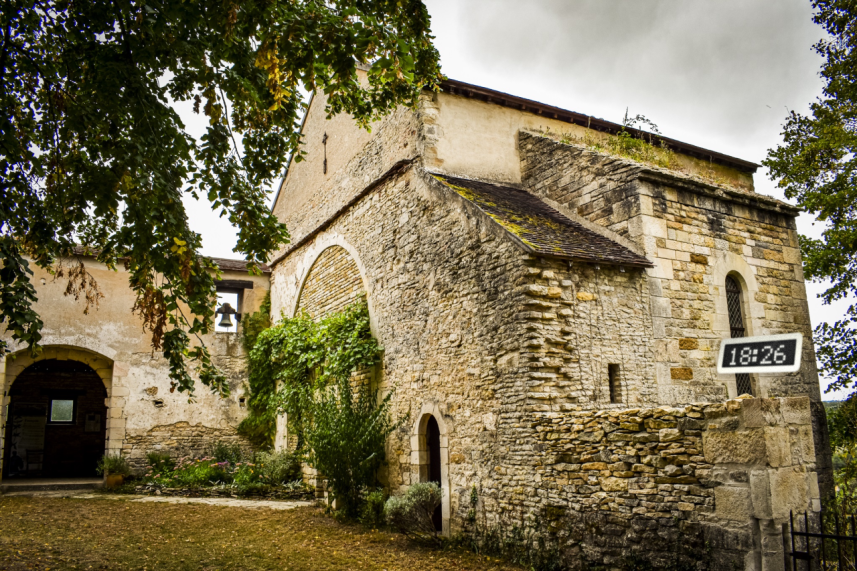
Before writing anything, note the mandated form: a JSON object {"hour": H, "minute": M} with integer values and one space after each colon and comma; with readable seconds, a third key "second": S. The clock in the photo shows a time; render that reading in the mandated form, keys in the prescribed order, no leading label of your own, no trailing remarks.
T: {"hour": 18, "minute": 26}
